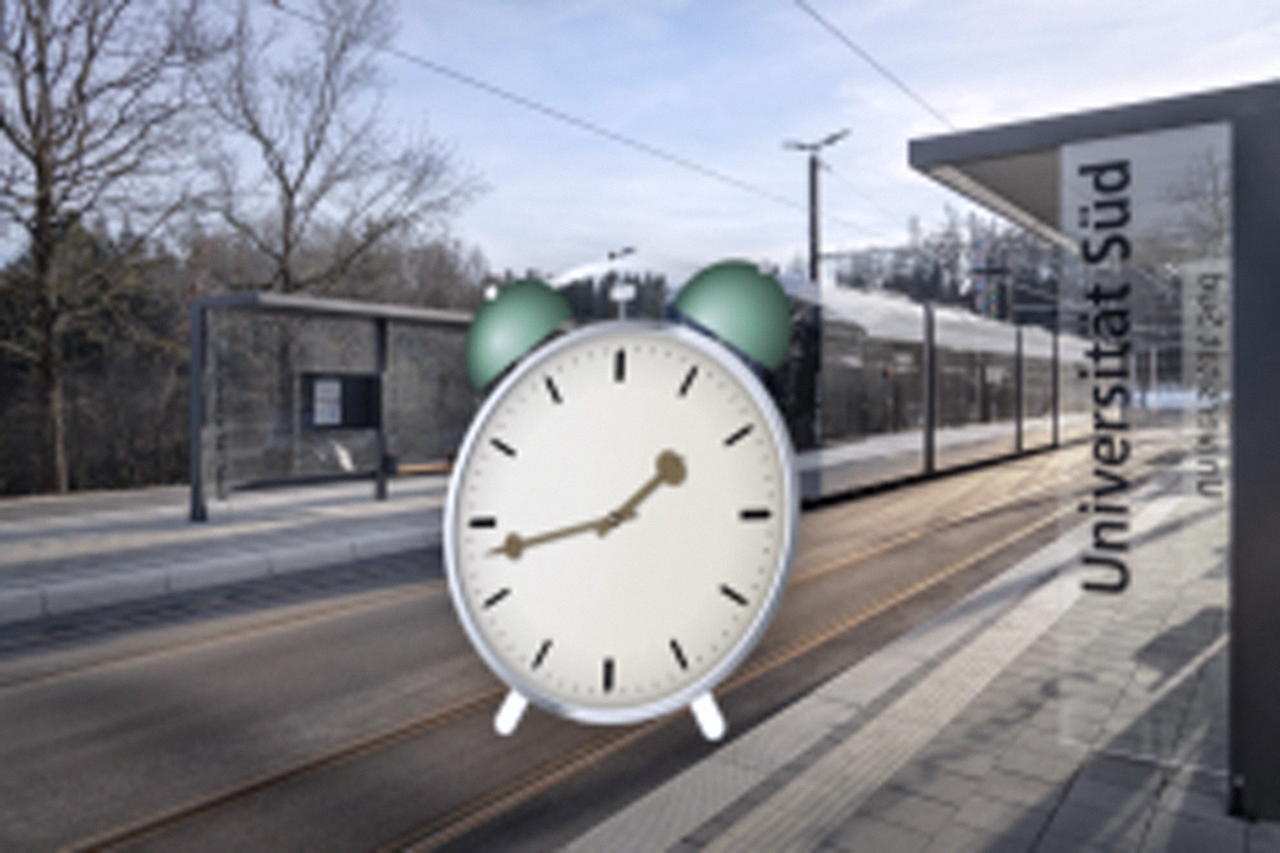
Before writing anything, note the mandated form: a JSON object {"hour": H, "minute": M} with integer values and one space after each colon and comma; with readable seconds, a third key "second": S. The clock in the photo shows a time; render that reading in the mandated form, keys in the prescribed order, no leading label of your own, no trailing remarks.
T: {"hour": 1, "minute": 43}
